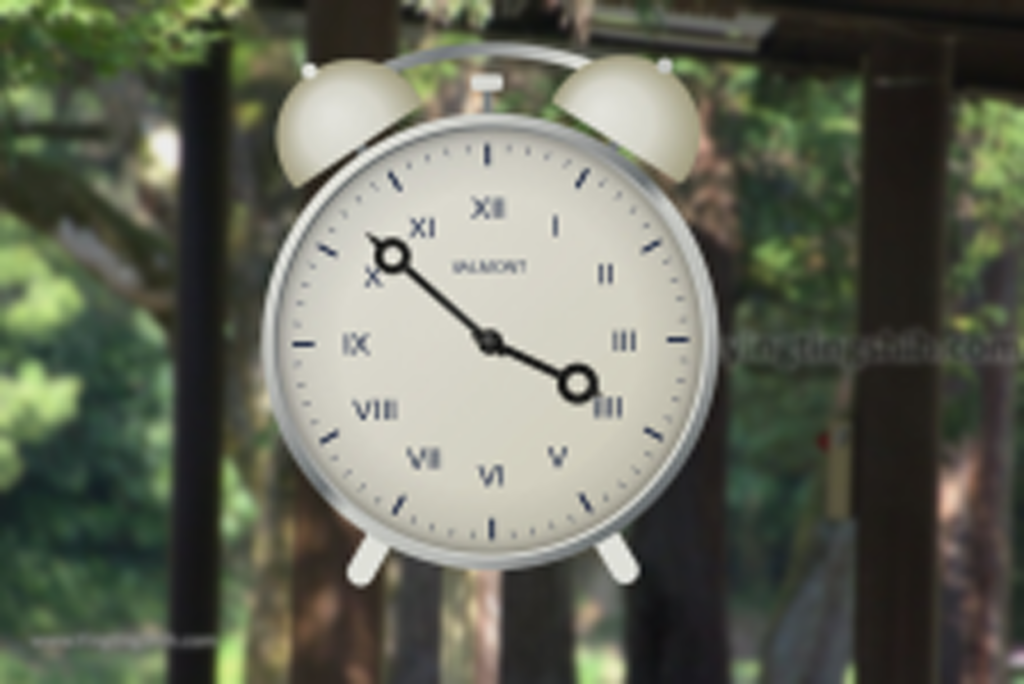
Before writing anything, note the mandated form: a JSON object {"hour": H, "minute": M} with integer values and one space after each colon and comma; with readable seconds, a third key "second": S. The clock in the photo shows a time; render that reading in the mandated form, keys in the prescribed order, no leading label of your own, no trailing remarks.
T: {"hour": 3, "minute": 52}
